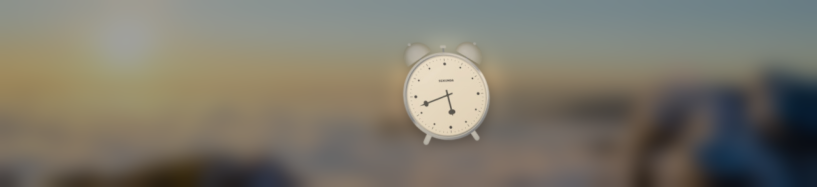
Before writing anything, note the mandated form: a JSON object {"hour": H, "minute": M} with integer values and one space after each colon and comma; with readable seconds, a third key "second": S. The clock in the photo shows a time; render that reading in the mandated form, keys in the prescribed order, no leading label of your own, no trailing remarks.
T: {"hour": 5, "minute": 42}
